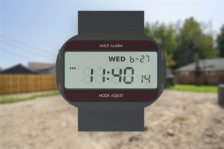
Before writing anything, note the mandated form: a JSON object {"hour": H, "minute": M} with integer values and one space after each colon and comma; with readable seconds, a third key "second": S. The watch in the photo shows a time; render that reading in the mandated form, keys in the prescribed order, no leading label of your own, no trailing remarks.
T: {"hour": 11, "minute": 40, "second": 14}
